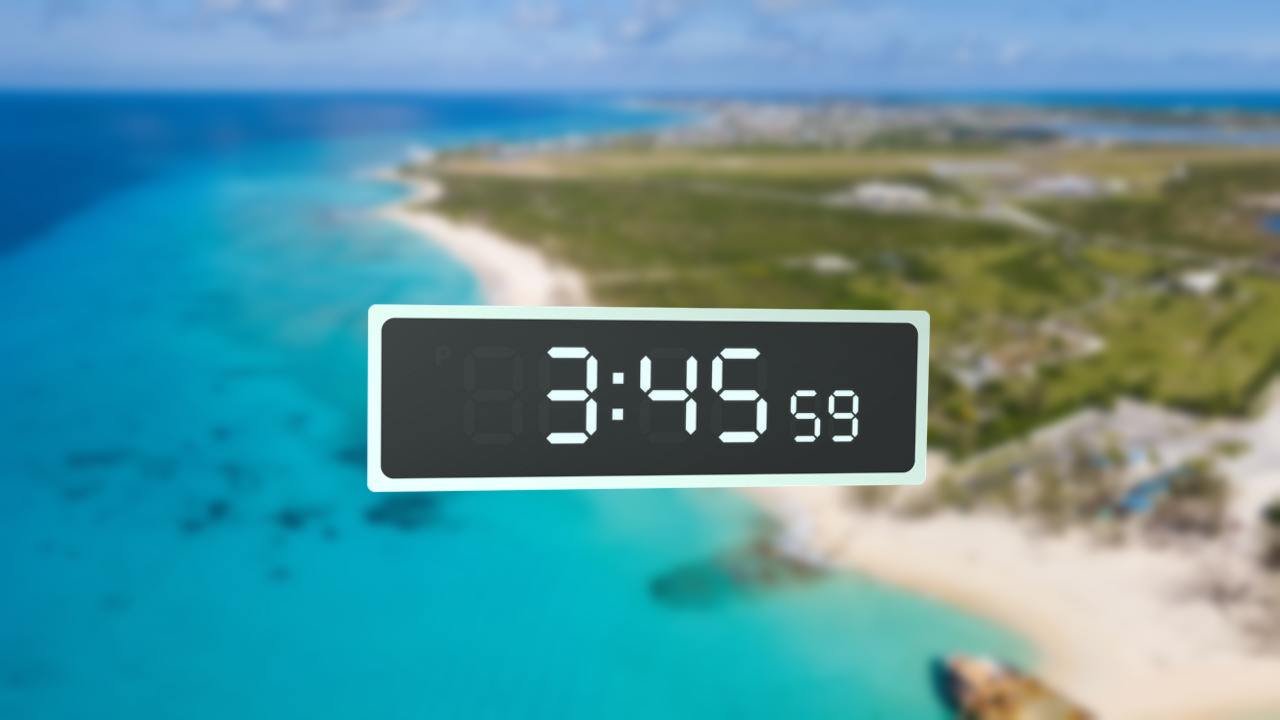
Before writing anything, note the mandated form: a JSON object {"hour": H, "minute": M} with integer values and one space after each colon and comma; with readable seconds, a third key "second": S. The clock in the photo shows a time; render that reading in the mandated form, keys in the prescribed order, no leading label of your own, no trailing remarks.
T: {"hour": 3, "minute": 45, "second": 59}
